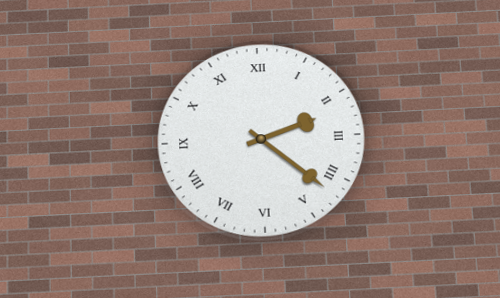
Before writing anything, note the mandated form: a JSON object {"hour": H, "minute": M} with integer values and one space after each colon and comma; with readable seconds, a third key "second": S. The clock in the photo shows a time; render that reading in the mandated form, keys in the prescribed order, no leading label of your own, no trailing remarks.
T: {"hour": 2, "minute": 22}
